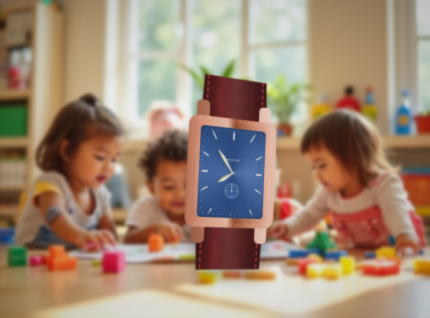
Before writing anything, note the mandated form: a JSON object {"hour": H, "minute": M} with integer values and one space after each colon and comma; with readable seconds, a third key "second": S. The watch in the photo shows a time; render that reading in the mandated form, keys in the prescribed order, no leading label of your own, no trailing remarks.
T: {"hour": 7, "minute": 54}
